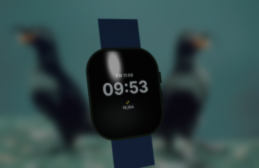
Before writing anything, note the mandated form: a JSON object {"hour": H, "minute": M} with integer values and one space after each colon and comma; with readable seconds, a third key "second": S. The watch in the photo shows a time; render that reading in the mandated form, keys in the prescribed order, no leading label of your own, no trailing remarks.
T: {"hour": 9, "minute": 53}
